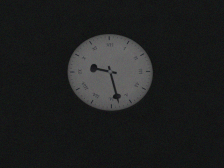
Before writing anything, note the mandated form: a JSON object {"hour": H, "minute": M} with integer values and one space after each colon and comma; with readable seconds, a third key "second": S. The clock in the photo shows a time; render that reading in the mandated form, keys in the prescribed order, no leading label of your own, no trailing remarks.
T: {"hour": 9, "minute": 28}
